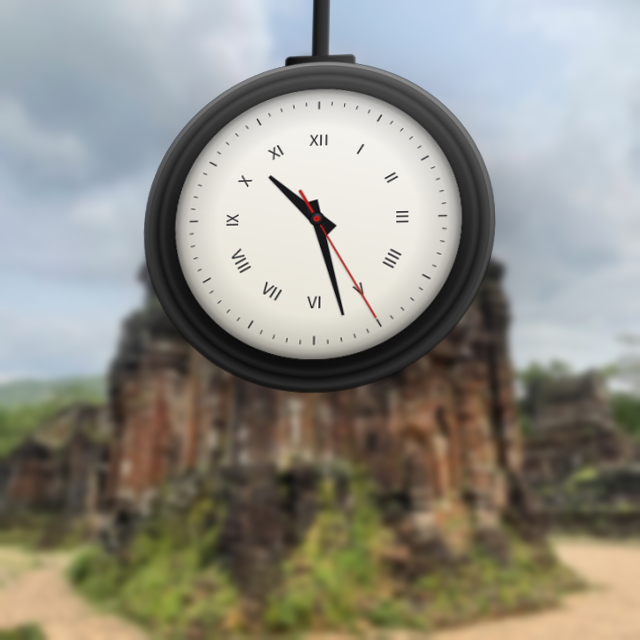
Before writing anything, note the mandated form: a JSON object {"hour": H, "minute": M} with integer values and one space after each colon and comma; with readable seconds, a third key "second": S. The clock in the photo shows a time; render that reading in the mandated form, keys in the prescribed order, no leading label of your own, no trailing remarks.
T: {"hour": 10, "minute": 27, "second": 25}
